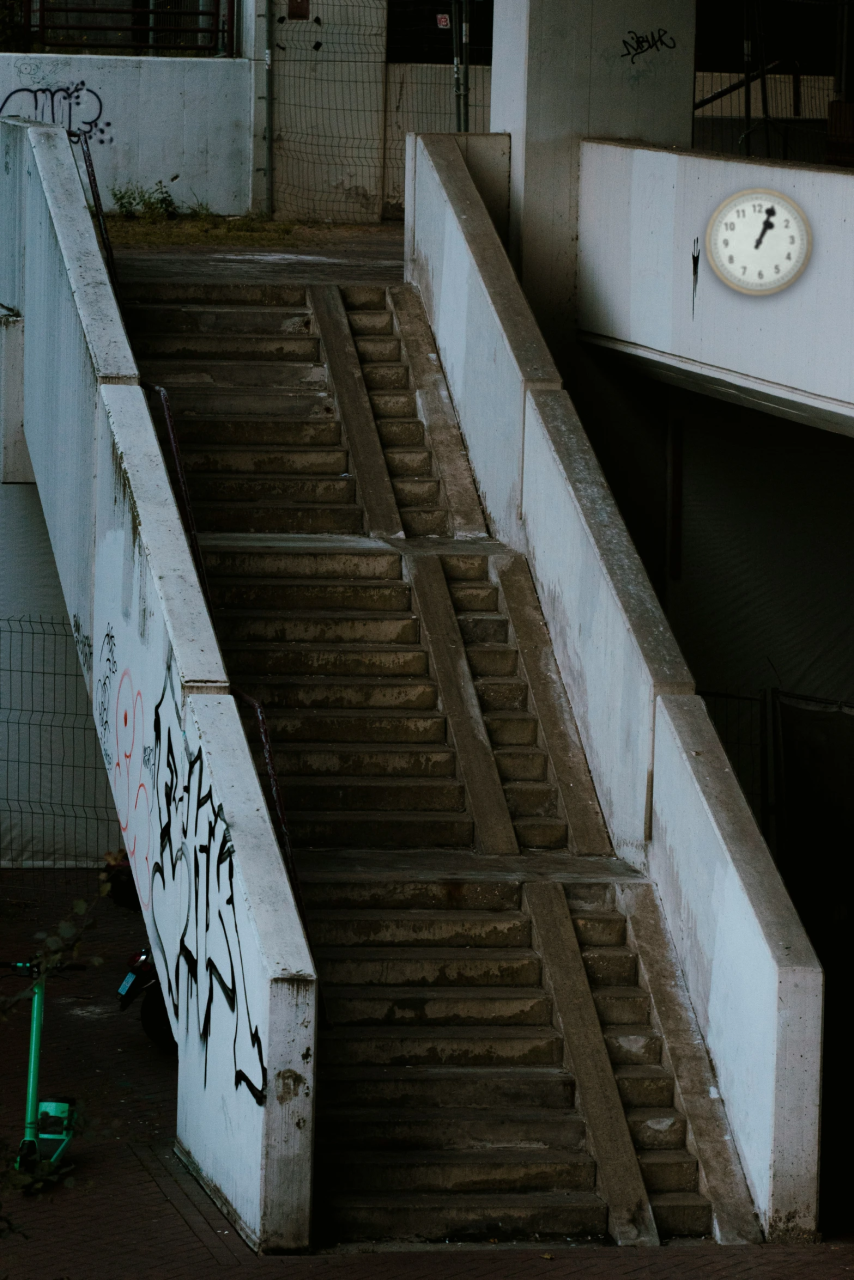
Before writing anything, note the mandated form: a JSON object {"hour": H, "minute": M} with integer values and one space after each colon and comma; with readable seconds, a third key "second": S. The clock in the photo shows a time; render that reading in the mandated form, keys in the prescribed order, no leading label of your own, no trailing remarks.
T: {"hour": 1, "minute": 4}
